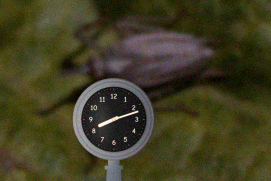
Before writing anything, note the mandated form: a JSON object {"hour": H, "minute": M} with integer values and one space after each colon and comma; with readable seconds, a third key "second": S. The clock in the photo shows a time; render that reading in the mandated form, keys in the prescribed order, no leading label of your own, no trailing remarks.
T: {"hour": 8, "minute": 12}
